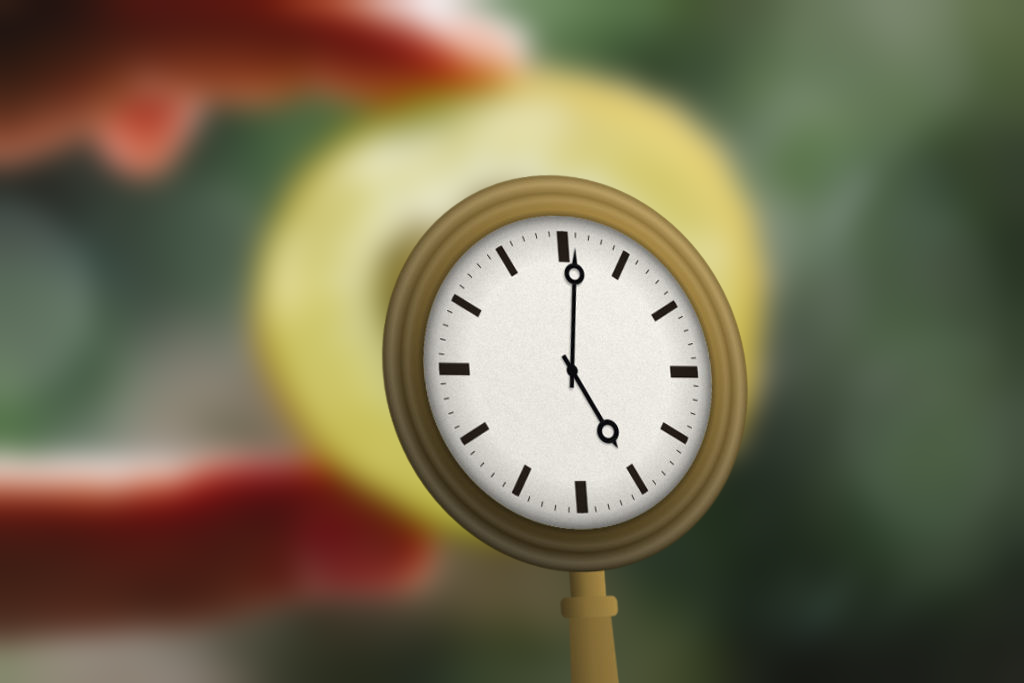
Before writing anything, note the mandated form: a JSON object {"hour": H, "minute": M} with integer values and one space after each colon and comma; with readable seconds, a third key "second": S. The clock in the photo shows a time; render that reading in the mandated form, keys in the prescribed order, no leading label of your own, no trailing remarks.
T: {"hour": 5, "minute": 1}
